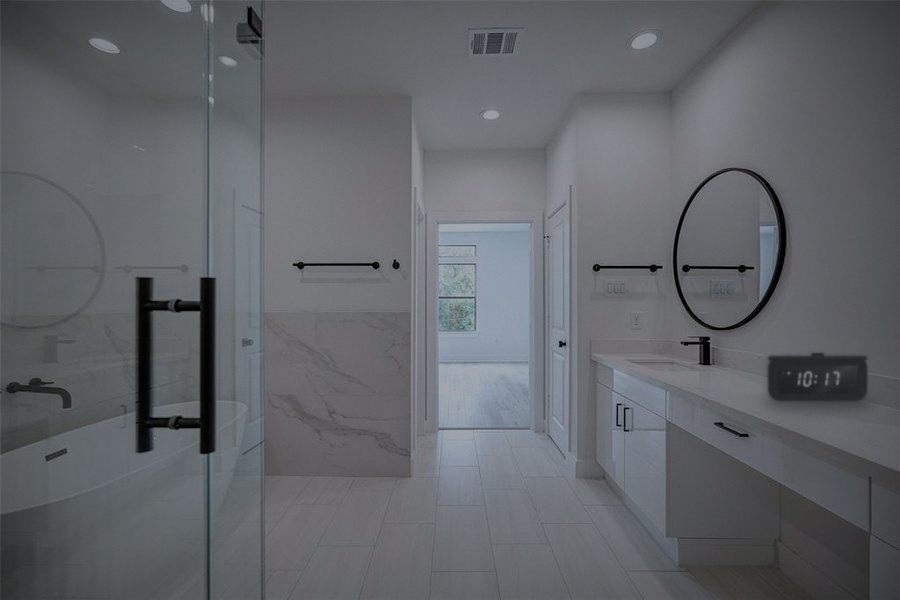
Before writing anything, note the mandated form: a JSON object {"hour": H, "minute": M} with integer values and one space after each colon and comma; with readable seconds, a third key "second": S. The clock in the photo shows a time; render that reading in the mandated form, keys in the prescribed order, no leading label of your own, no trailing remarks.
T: {"hour": 10, "minute": 17}
